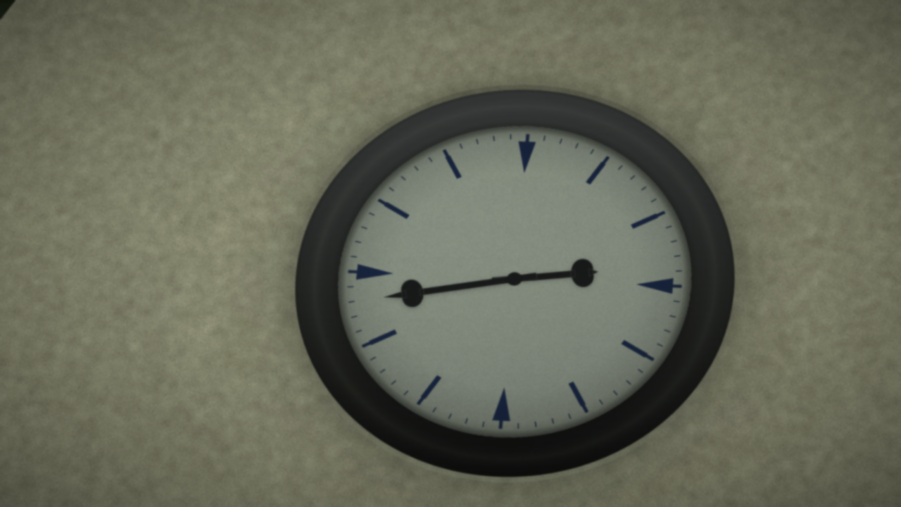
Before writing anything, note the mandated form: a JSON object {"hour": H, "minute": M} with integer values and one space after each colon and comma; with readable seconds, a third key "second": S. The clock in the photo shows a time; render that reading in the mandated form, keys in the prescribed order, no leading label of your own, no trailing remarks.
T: {"hour": 2, "minute": 43}
